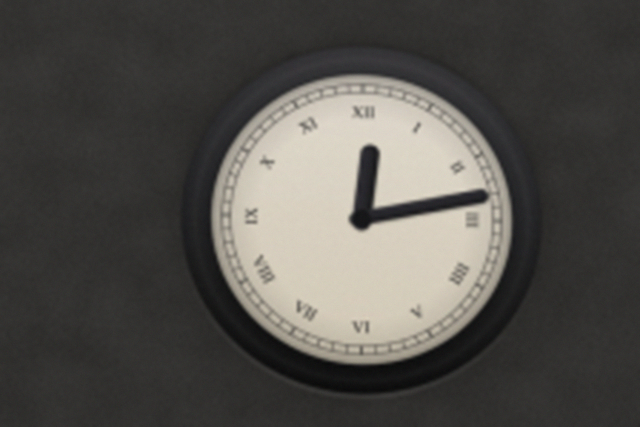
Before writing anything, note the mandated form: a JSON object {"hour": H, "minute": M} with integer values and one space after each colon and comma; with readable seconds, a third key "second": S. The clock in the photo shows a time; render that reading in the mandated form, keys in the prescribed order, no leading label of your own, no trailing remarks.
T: {"hour": 12, "minute": 13}
